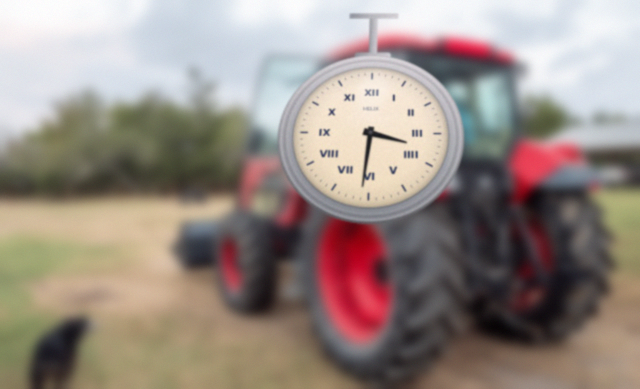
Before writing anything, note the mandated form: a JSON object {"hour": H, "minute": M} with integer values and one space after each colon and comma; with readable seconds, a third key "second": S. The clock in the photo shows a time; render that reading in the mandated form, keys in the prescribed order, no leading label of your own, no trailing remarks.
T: {"hour": 3, "minute": 31}
